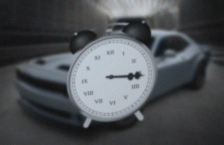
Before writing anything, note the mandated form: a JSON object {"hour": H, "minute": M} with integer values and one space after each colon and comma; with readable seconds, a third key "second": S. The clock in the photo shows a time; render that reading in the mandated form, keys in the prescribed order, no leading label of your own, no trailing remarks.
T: {"hour": 3, "minute": 16}
